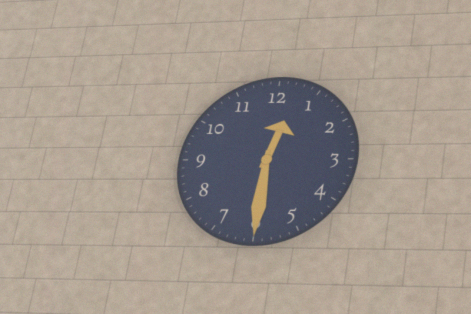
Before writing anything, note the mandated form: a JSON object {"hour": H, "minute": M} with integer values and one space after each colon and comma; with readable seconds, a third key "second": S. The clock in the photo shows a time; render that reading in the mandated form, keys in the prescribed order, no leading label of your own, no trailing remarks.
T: {"hour": 12, "minute": 30}
